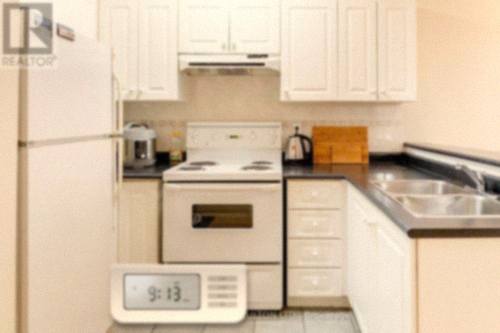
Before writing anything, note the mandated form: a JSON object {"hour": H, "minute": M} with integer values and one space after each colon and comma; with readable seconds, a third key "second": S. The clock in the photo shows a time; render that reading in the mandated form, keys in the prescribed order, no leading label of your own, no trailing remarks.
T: {"hour": 9, "minute": 13}
